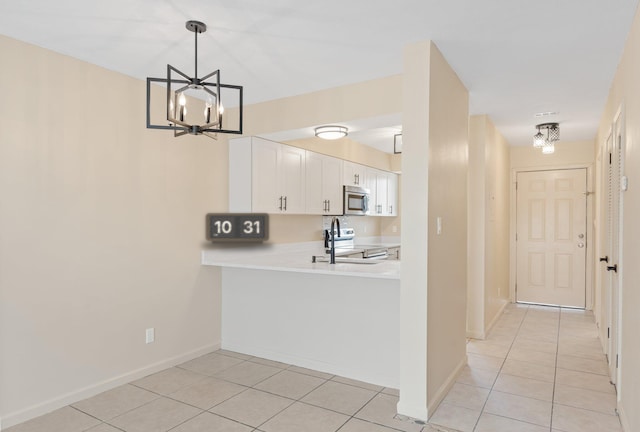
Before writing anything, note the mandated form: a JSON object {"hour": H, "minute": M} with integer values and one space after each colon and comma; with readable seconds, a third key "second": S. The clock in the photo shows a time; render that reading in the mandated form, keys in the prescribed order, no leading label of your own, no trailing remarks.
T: {"hour": 10, "minute": 31}
